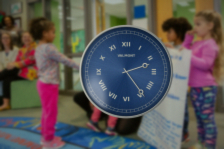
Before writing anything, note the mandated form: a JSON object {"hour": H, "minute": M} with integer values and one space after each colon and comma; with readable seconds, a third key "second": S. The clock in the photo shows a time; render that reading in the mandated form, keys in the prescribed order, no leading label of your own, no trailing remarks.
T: {"hour": 2, "minute": 24}
